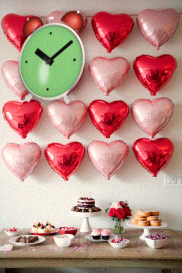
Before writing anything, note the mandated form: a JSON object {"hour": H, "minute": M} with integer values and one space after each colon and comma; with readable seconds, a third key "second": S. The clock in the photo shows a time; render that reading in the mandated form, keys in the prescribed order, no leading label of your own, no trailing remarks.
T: {"hour": 10, "minute": 9}
